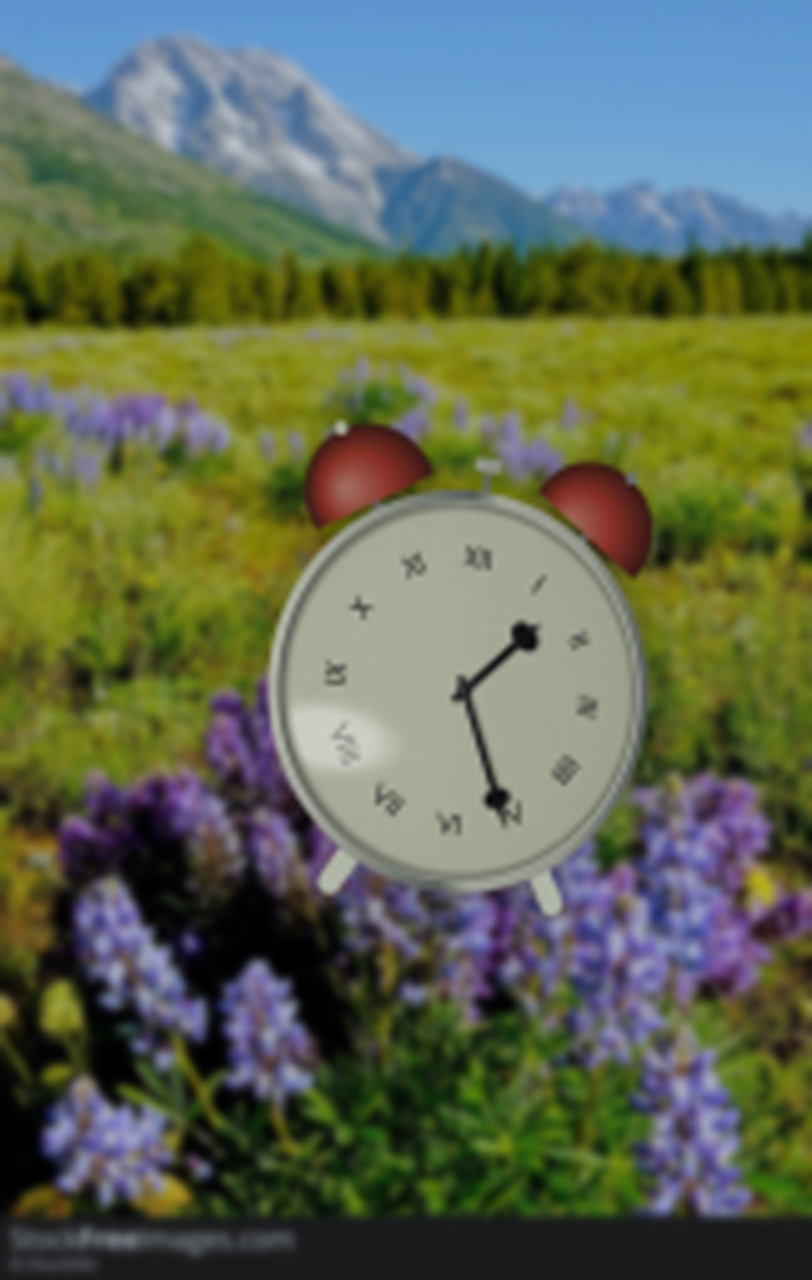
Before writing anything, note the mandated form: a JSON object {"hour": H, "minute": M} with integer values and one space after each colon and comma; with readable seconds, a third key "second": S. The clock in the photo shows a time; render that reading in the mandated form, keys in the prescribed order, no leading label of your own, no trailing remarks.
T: {"hour": 1, "minute": 26}
